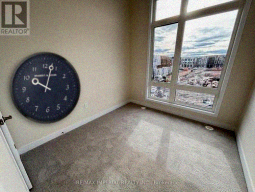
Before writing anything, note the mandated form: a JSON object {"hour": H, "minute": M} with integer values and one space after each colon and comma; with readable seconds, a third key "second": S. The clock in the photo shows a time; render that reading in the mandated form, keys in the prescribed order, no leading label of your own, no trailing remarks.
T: {"hour": 10, "minute": 3}
